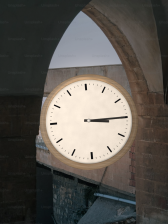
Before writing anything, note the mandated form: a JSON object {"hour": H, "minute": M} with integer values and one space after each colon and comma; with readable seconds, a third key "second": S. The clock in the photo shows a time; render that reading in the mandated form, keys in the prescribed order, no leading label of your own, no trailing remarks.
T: {"hour": 3, "minute": 15}
